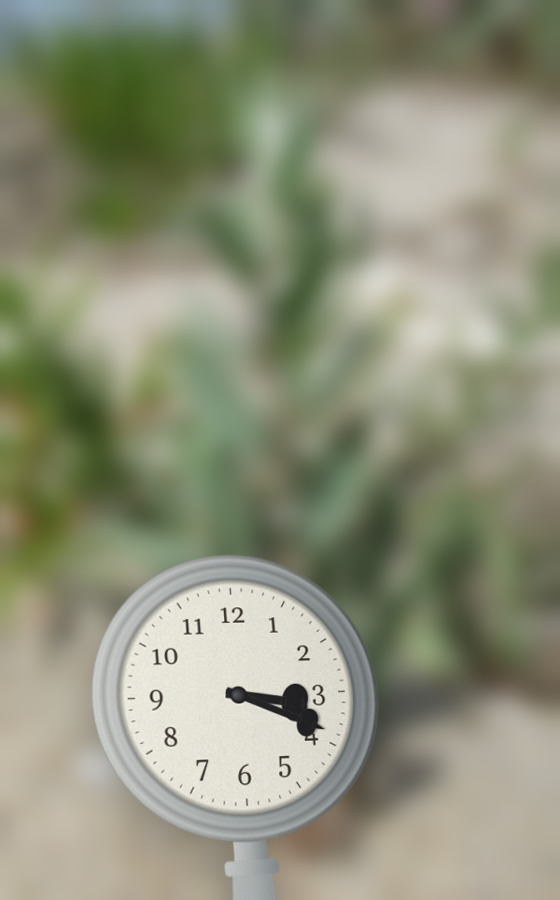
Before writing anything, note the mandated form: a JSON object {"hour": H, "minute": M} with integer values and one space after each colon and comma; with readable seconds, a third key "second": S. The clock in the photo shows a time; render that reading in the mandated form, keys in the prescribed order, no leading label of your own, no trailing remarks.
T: {"hour": 3, "minute": 19}
